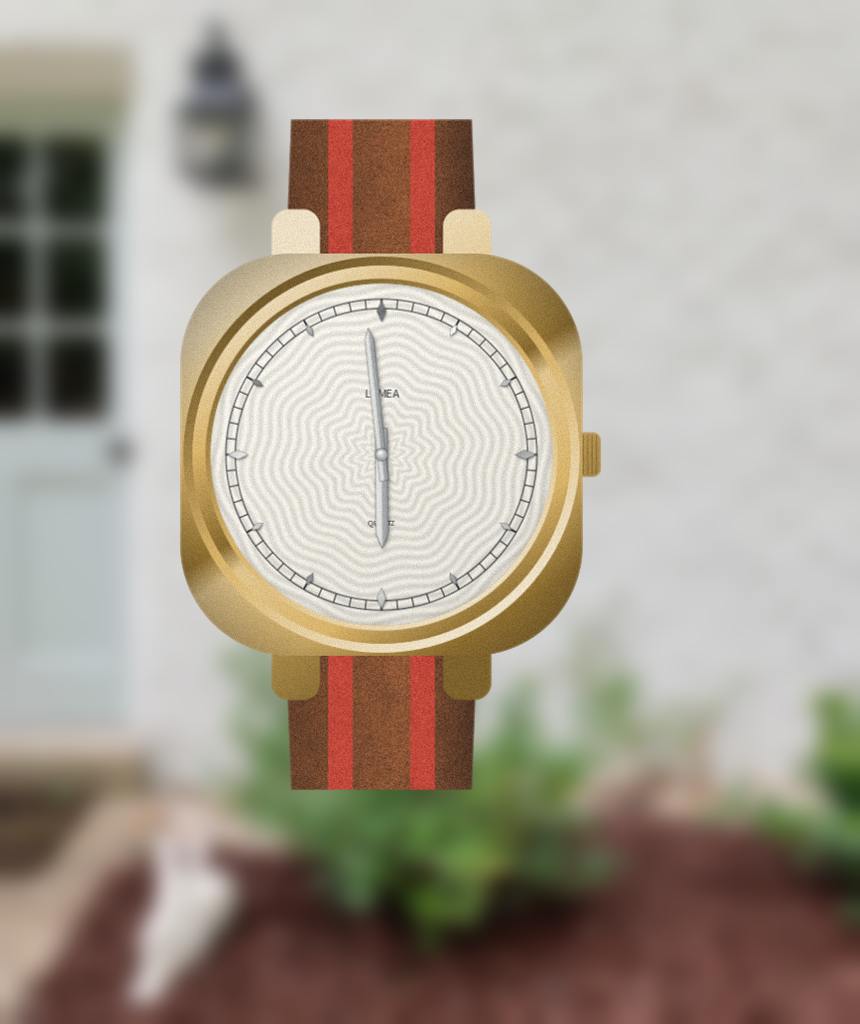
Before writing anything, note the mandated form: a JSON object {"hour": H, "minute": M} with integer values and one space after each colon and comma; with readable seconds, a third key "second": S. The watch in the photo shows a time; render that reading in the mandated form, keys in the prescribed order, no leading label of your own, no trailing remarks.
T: {"hour": 5, "minute": 59}
